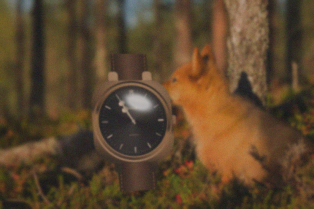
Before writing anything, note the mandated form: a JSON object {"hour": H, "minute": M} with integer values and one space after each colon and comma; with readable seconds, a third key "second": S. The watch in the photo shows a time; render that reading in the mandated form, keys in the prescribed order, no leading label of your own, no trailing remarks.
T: {"hour": 10, "minute": 55}
